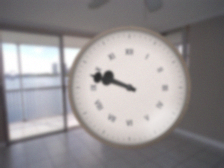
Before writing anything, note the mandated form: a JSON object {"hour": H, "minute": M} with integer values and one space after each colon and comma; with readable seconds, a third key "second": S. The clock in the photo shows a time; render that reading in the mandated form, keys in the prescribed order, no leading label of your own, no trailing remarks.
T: {"hour": 9, "minute": 48}
